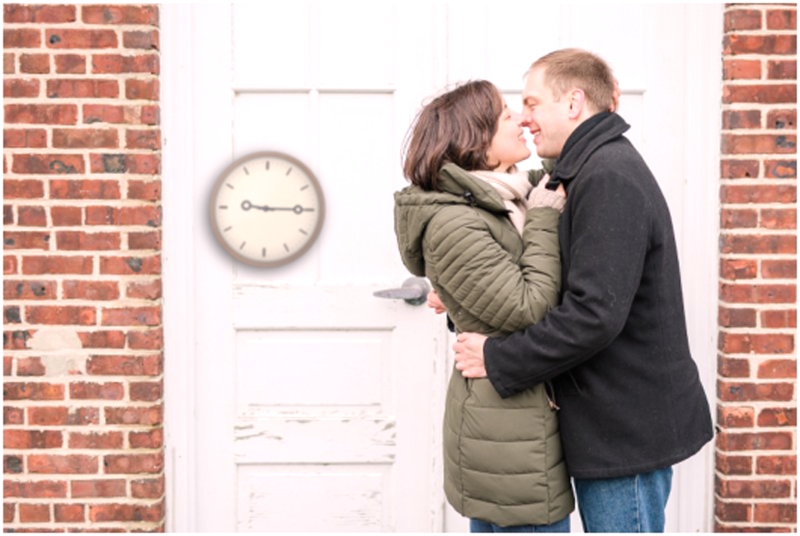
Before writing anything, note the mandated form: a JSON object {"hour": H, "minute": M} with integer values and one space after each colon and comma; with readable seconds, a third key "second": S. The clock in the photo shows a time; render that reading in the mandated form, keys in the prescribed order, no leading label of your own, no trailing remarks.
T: {"hour": 9, "minute": 15}
